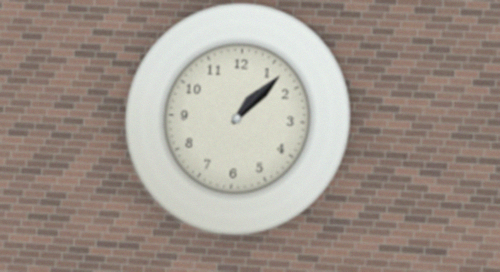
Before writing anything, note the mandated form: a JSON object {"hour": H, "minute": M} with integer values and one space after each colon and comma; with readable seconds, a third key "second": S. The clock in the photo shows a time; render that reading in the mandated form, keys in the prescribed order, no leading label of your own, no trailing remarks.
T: {"hour": 1, "minute": 7}
